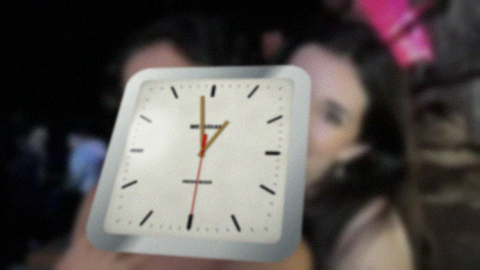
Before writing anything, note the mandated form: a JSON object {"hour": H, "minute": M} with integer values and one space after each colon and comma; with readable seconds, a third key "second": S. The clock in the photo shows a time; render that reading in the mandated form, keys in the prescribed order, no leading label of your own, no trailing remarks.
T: {"hour": 12, "minute": 58, "second": 30}
